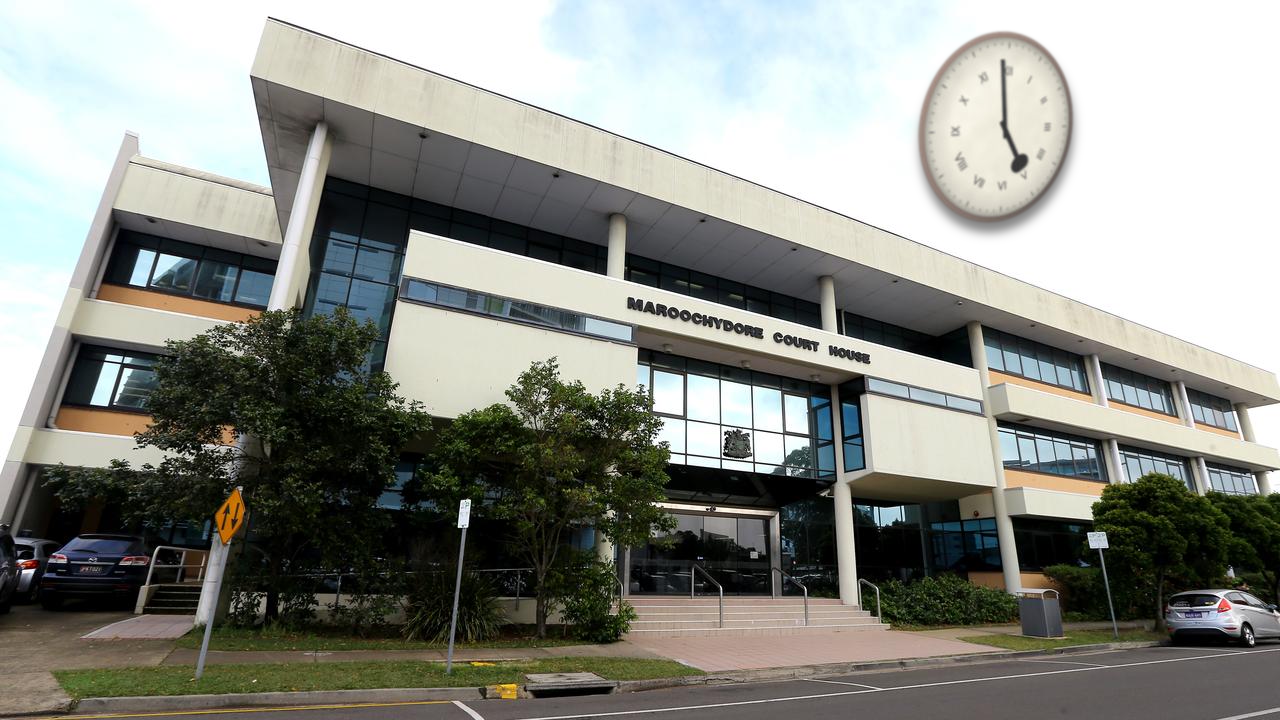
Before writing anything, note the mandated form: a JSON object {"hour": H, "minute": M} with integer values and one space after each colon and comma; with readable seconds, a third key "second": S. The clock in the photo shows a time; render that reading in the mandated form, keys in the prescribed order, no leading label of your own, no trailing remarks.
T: {"hour": 4, "minute": 59}
